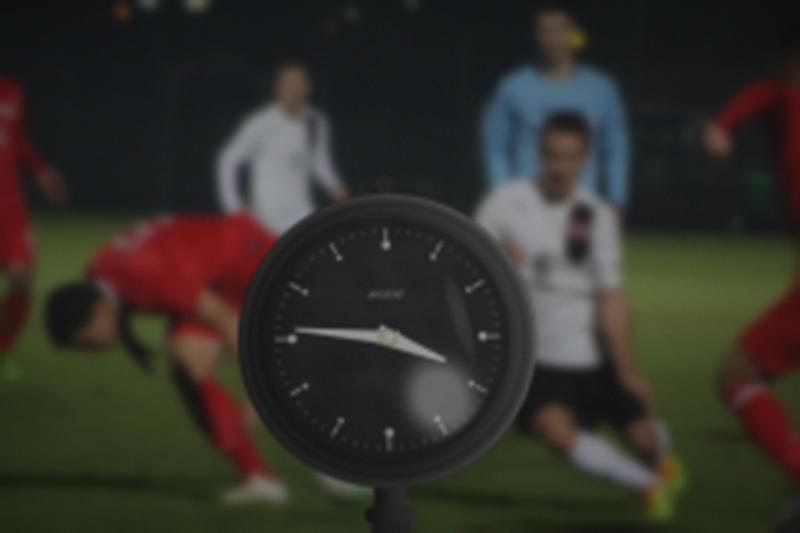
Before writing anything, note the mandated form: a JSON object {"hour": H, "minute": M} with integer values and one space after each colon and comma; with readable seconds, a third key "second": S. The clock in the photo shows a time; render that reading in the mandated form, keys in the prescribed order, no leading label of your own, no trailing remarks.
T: {"hour": 3, "minute": 46}
